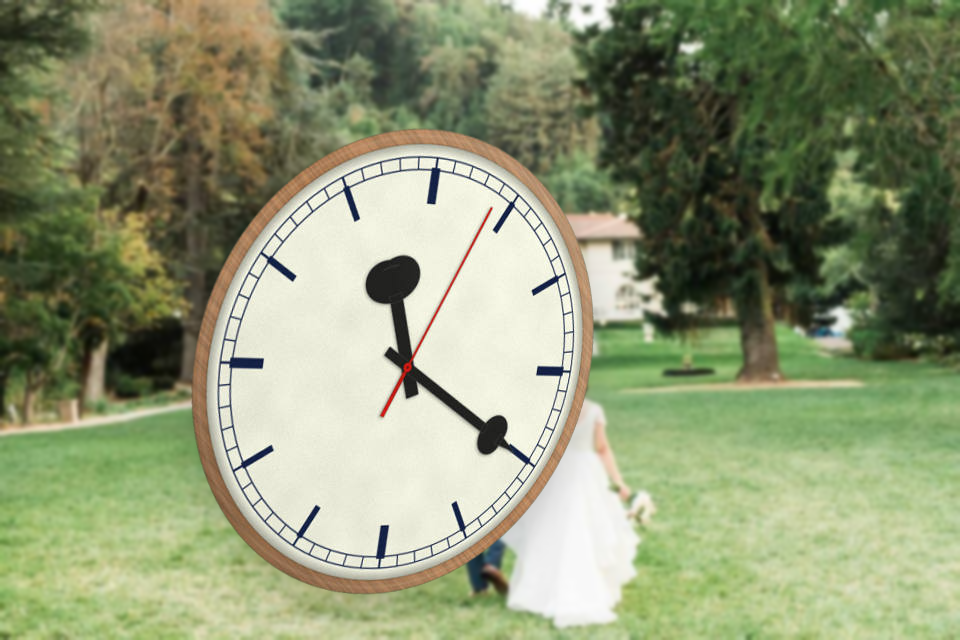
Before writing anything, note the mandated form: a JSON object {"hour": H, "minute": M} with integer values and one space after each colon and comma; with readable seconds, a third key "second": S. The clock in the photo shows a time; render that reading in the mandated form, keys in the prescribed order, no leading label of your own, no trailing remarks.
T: {"hour": 11, "minute": 20, "second": 4}
